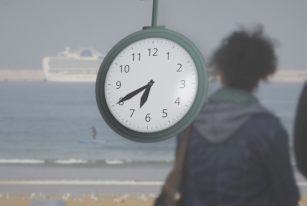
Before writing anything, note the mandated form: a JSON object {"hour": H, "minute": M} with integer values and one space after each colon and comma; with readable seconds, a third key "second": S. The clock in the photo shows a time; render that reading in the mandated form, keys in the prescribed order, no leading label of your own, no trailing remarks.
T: {"hour": 6, "minute": 40}
